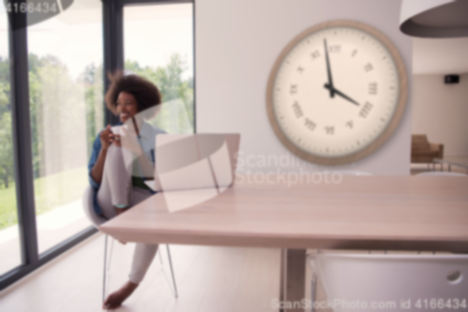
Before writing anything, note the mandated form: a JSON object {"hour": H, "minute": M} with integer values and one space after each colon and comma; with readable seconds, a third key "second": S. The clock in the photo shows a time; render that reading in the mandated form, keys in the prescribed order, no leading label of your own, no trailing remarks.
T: {"hour": 3, "minute": 58}
